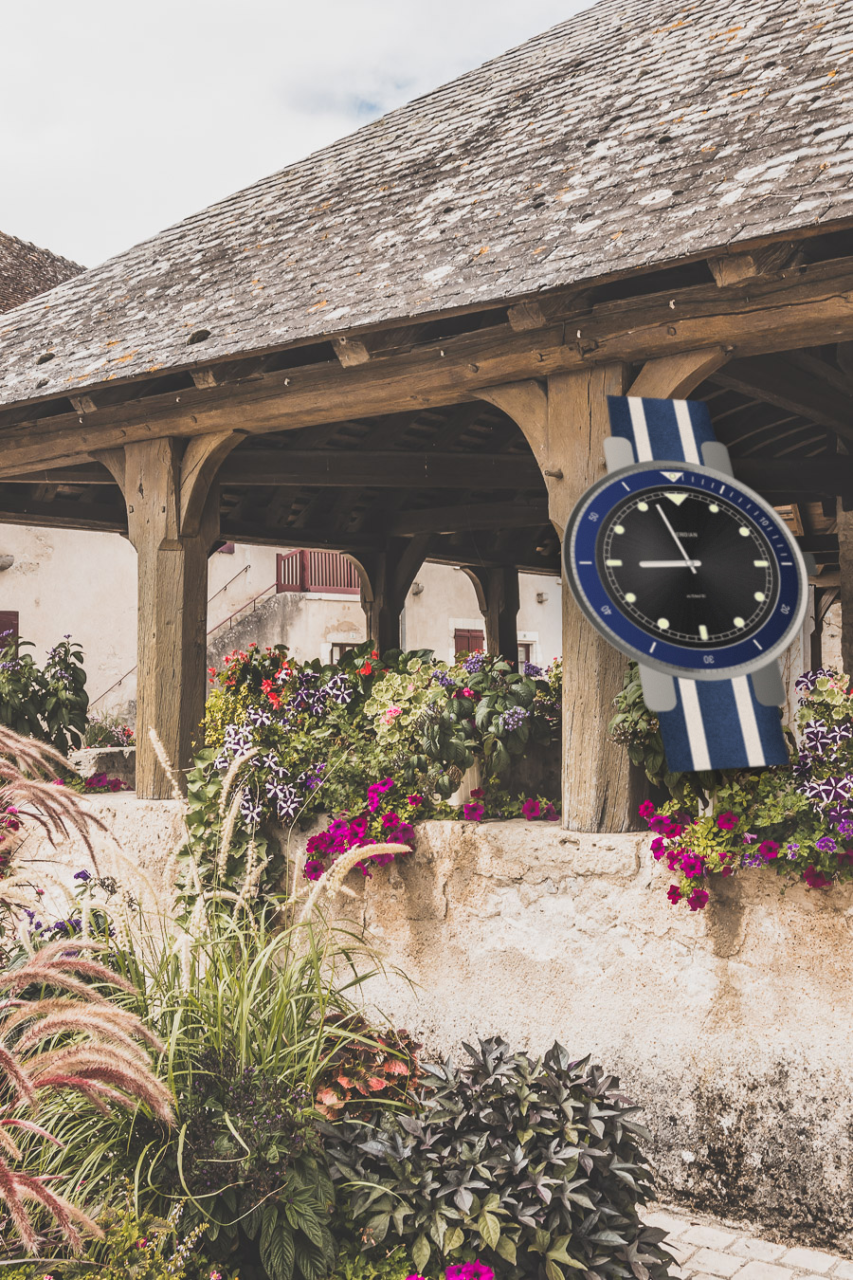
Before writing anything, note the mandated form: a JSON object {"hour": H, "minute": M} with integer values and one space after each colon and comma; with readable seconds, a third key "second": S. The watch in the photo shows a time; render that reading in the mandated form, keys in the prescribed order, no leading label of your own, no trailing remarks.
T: {"hour": 8, "minute": 57}
